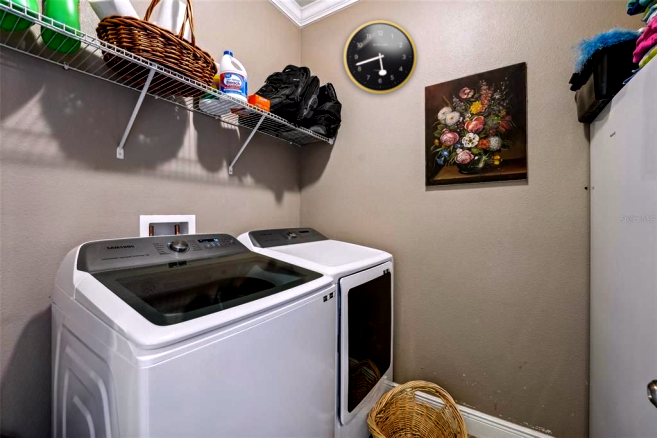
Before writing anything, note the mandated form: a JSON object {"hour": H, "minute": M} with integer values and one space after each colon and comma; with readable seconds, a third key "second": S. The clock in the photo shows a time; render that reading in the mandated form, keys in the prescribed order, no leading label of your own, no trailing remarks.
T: {"hour": 5, "minute": 42}
